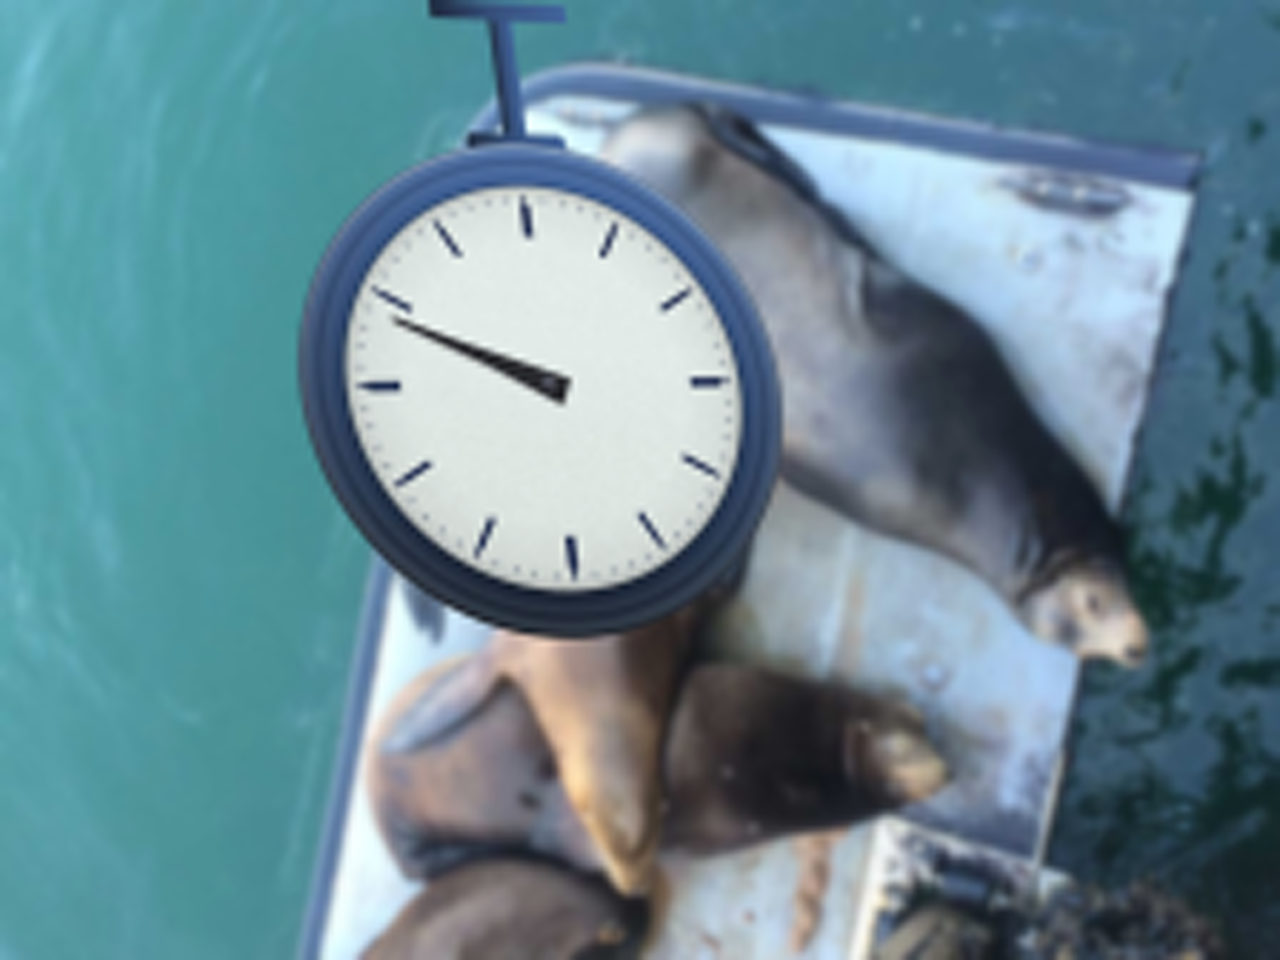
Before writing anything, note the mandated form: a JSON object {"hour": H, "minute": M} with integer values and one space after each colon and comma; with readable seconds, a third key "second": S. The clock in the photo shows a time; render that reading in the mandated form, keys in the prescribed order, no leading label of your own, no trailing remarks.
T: {"hour": 9, "minute": 49}
